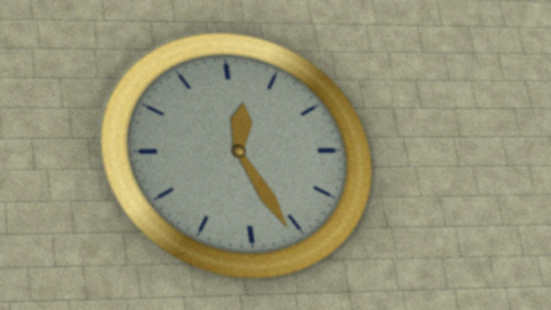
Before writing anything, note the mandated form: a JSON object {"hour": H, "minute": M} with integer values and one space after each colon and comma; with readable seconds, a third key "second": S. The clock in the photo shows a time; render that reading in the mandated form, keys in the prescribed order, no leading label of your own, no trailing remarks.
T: {"hour": 12, "minute": 26}
